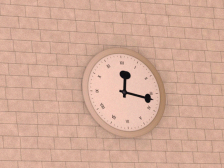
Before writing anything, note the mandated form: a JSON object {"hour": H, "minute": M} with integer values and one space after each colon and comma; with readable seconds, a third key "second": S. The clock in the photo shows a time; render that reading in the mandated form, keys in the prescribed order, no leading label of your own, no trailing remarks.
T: {"hour": 12, "minute": 17}
